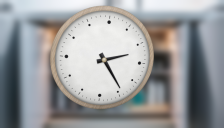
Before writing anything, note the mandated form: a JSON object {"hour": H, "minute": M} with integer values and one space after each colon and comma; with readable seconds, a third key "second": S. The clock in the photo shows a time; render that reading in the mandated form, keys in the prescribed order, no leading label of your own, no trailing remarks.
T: {"hour": 2, "minute": 24}
